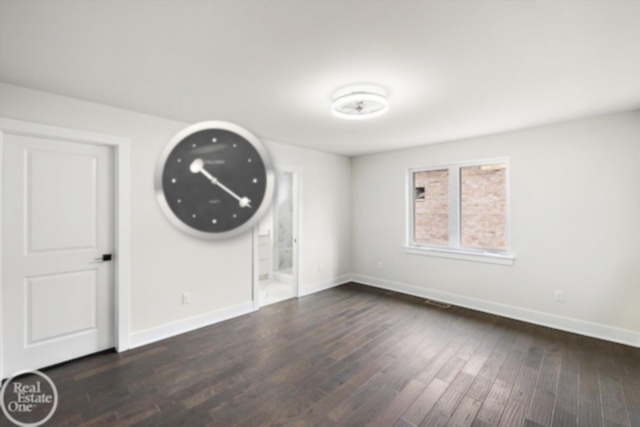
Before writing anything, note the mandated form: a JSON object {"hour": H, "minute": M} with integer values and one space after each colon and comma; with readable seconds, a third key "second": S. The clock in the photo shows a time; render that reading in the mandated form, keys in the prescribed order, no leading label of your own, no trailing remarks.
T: {"hour": 10, "minute": 21}
